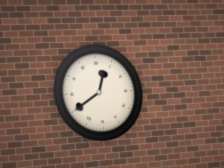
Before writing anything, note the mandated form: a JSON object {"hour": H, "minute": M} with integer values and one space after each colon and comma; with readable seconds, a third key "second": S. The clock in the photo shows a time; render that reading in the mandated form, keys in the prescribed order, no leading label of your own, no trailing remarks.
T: {"hour": 12, "minute": 40}
